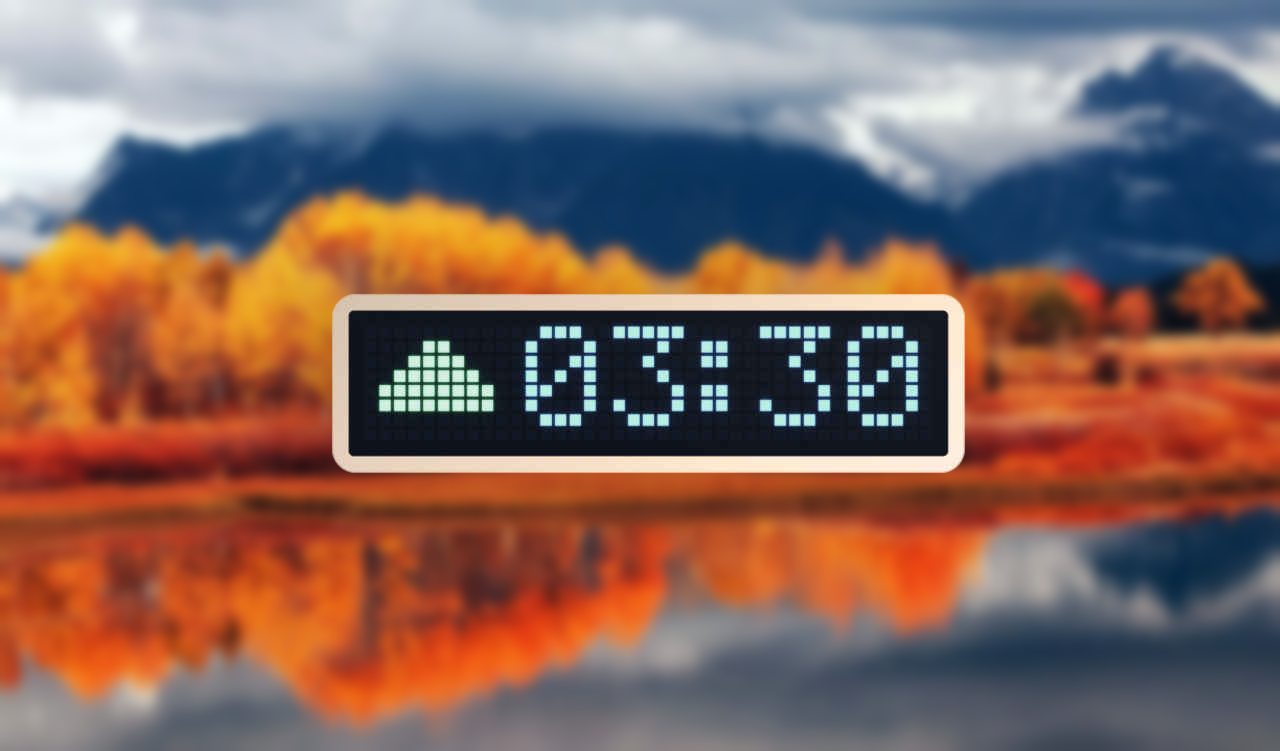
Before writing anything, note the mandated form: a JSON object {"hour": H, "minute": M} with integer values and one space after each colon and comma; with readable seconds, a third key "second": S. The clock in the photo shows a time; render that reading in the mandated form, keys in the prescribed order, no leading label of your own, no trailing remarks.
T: {"hour": 3, "minute": 30}
